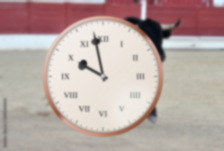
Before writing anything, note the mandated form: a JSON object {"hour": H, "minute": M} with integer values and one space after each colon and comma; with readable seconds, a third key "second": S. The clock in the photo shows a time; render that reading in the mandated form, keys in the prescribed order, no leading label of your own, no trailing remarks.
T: {"hour": 9, "minute": 58}
